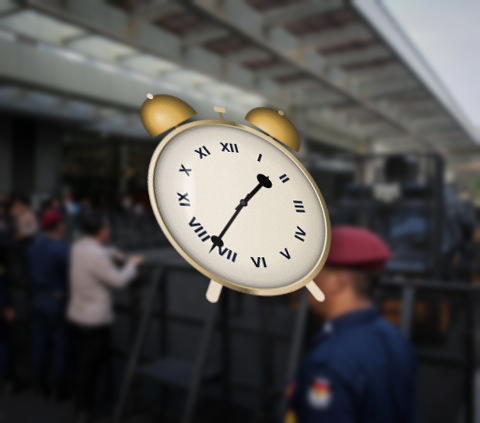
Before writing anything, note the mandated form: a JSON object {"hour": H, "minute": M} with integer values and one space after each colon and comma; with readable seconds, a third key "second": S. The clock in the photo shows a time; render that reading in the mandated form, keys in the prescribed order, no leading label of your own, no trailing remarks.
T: {"hour": 1, "minute": 37}
